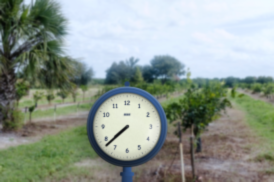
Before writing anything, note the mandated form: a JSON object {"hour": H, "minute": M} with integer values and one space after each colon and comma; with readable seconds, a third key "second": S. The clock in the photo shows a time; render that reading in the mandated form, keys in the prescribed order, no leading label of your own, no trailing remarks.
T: {"hour": 7, "minute": 38}
